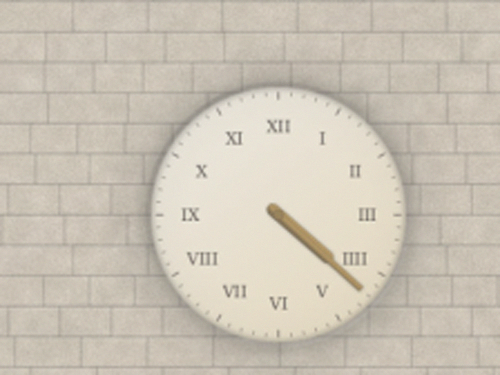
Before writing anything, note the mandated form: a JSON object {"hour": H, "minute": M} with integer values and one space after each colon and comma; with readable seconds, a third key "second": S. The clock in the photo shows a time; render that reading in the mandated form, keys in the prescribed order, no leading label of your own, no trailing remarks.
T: {"hour": 4, "minute": 22}
